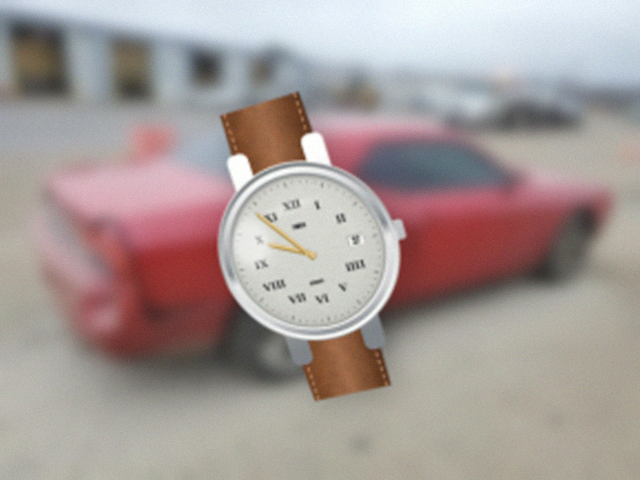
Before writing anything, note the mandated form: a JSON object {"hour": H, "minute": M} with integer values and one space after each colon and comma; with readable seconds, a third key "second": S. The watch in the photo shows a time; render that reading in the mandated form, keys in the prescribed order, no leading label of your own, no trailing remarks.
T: {"hour": 9, "minute": 54}
